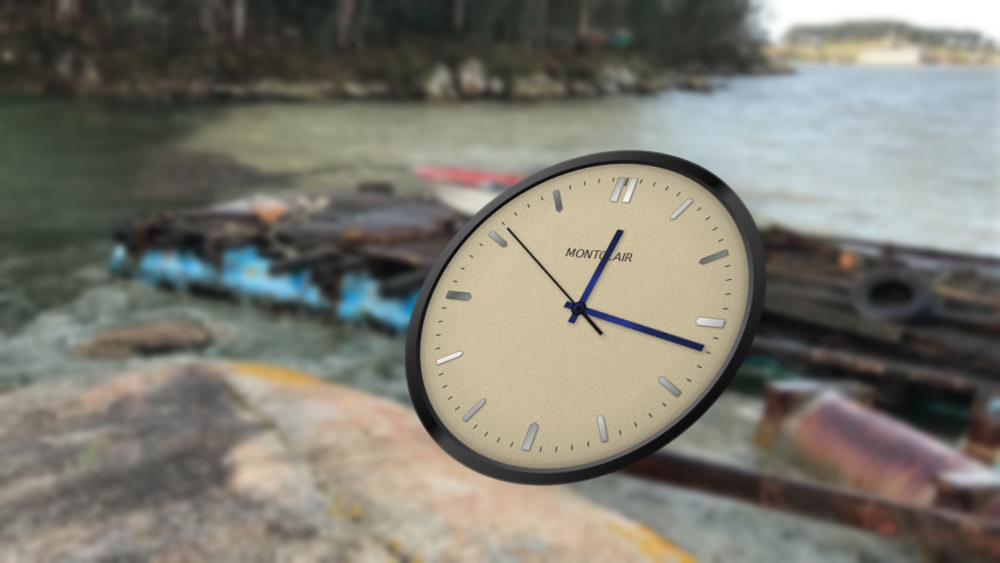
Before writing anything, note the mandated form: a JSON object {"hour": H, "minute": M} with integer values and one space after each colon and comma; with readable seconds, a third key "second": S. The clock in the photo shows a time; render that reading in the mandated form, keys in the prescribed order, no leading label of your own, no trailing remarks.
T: {"hour": 12, "minute": 16, "second": 51}
